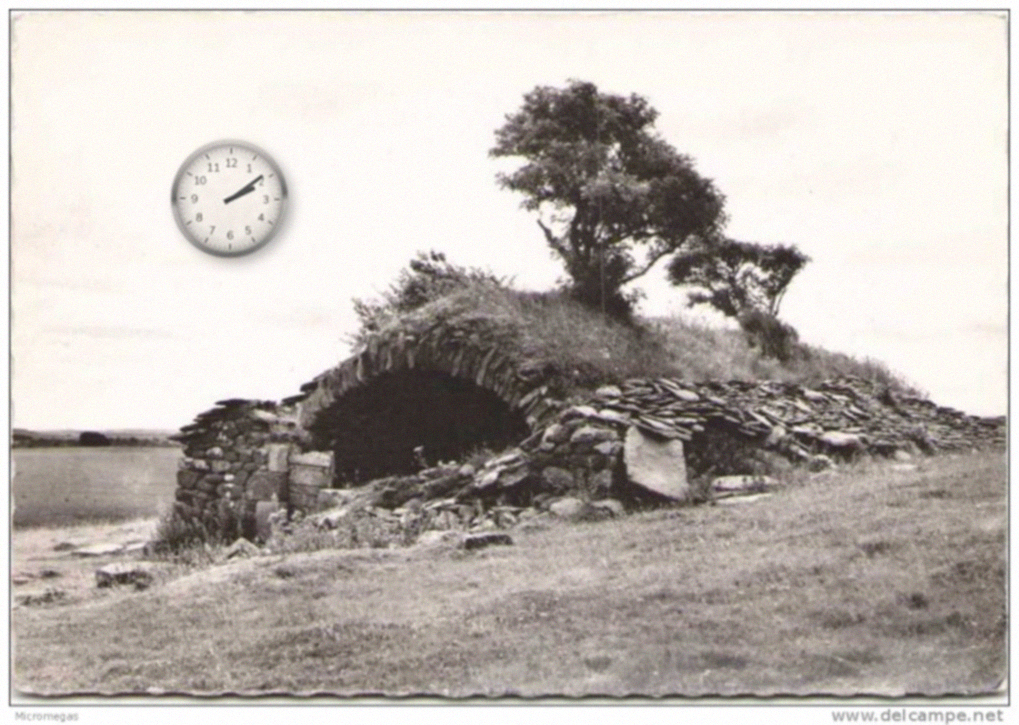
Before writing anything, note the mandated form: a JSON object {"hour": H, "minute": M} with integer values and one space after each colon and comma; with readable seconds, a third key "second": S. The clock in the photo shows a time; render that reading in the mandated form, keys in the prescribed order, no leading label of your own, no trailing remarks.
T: {"hour": 2, "minute": 9}
